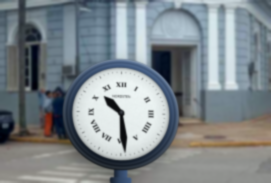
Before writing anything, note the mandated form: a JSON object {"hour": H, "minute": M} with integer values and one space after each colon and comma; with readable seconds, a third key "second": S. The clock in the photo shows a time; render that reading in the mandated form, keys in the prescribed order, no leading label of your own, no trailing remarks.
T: {"hour": 10, "minute": 29}
